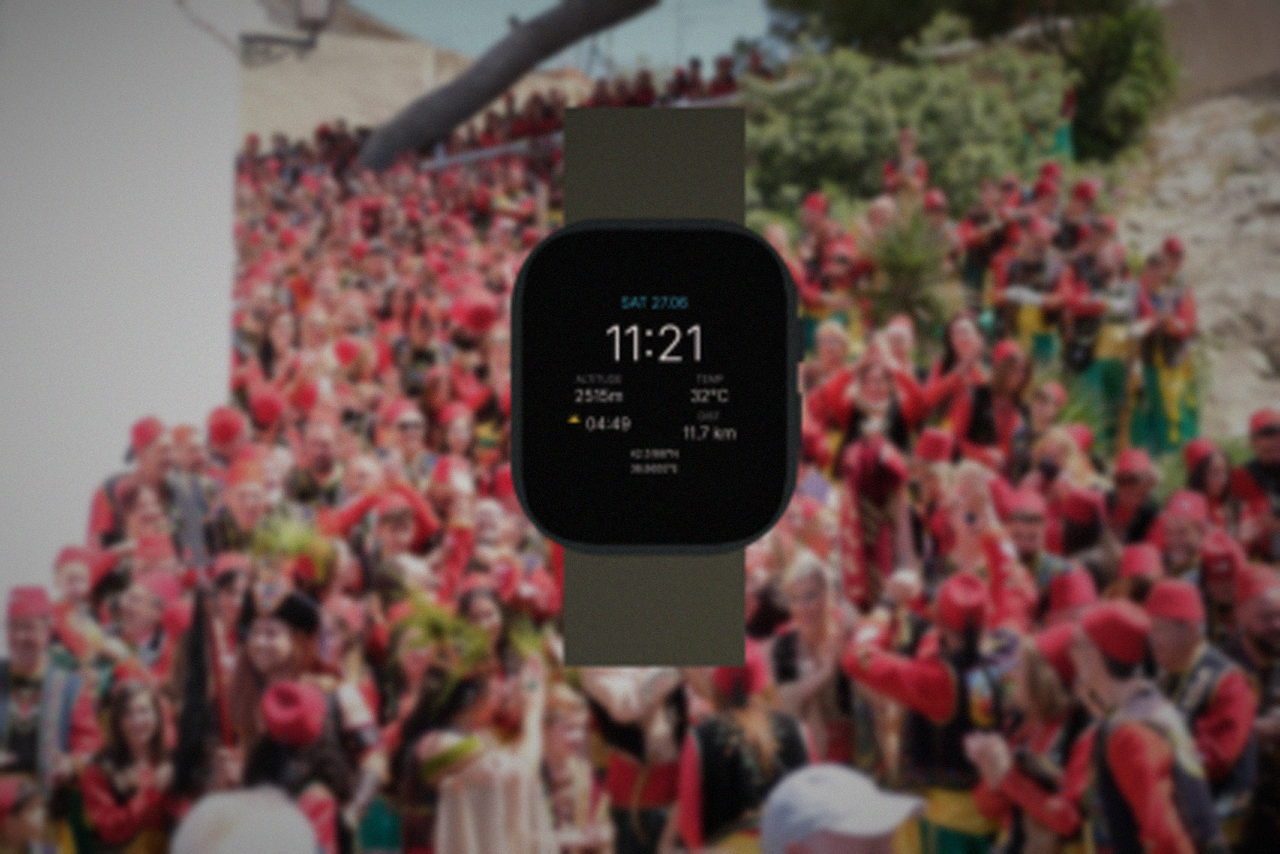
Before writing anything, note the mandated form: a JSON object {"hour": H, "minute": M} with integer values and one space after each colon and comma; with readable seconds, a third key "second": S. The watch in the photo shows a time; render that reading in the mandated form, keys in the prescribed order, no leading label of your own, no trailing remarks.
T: {"hour": 11, "minute": 21}
